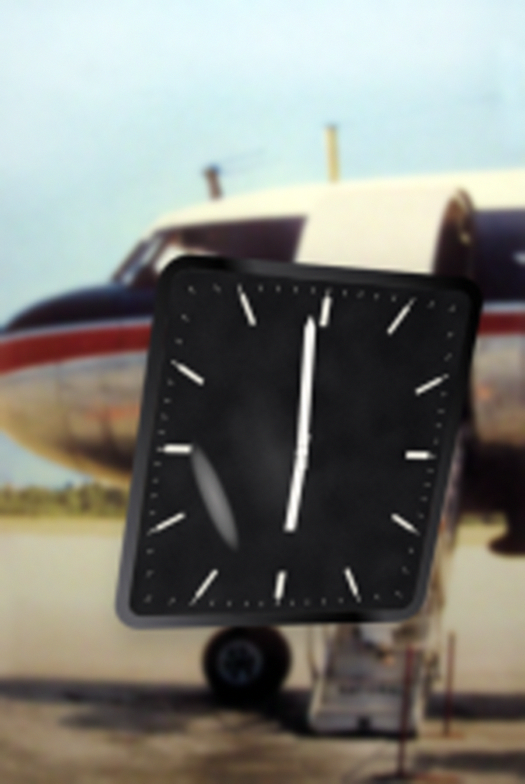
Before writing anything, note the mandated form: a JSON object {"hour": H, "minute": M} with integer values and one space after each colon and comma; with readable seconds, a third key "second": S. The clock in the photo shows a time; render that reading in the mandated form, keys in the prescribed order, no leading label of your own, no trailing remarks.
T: {"hour": 5, "minute": 59}
